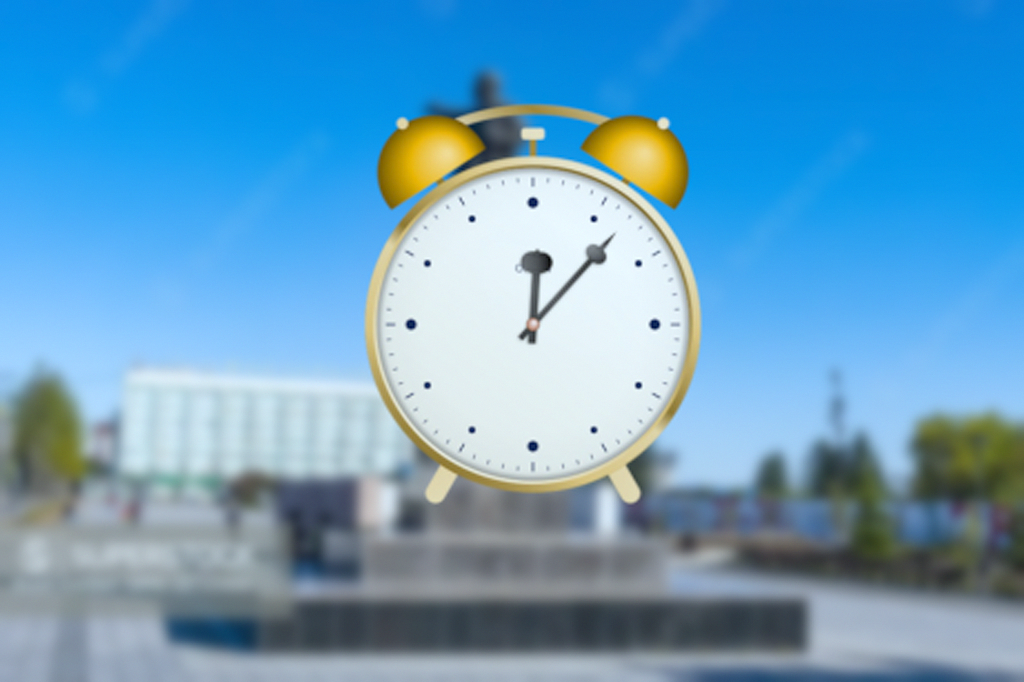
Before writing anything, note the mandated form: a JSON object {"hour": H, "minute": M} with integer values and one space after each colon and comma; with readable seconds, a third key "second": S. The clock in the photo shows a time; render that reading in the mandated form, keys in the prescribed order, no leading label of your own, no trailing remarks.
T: {"hour": 12, "minute": 7}
